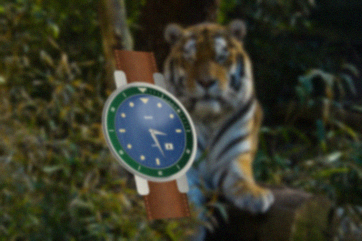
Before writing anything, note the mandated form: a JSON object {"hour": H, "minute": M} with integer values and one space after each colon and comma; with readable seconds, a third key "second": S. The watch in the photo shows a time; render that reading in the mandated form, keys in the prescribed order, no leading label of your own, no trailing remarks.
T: {"hour": 3, "minute": 27}
